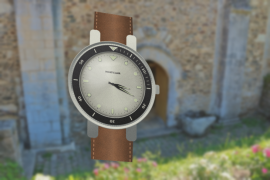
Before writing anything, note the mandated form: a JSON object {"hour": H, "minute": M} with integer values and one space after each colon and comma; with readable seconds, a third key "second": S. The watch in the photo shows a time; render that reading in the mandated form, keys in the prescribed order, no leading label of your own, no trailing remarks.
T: {"hour": 3, "minute": 19}
